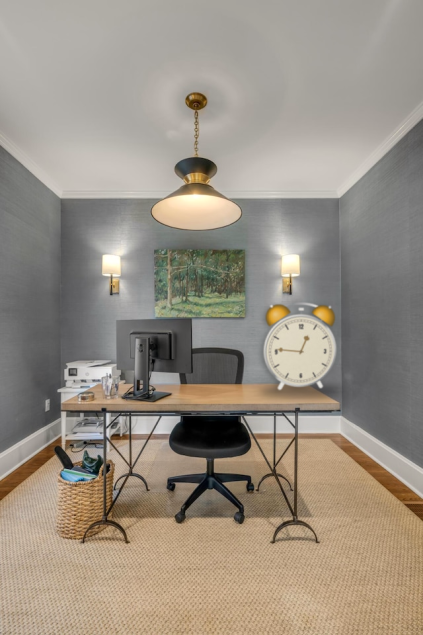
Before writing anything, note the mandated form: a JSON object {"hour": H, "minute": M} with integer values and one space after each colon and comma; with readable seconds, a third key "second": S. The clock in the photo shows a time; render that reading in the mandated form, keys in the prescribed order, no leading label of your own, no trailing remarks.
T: {"hour": 12, "minute": 46}
